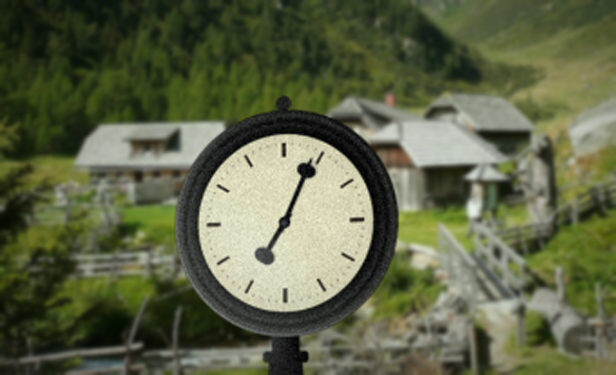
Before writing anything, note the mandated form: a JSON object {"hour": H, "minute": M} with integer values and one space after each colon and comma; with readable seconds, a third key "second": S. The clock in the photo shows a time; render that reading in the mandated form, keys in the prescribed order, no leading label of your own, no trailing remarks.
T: {"hour": 7, "minute": 4}
